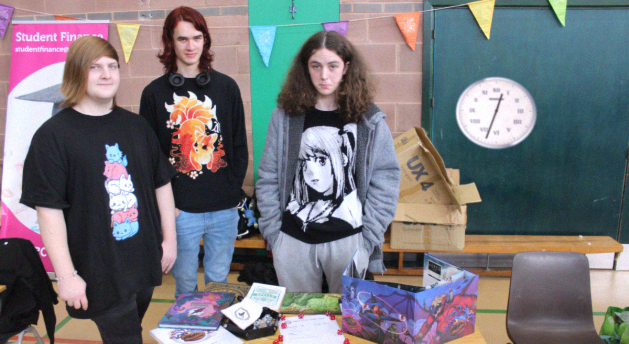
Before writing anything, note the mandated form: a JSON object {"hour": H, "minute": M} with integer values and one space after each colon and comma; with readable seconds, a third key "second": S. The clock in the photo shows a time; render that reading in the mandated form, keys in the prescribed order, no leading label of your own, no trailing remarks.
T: {"hour": 12, "minute": 33}
